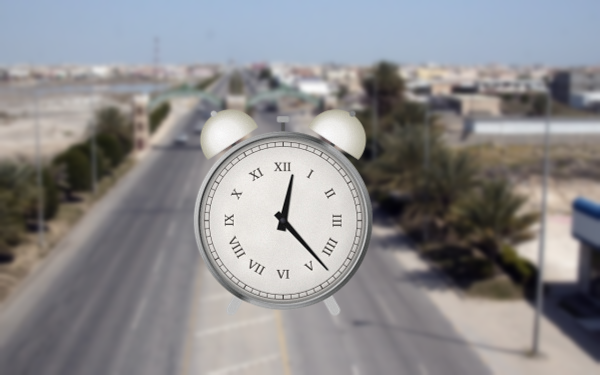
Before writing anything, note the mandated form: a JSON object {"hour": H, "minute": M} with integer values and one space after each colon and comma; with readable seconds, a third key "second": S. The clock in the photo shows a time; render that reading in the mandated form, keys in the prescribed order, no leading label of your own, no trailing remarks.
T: {"hour": 12, "minute": 23}
